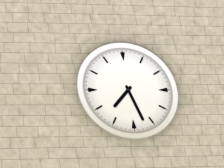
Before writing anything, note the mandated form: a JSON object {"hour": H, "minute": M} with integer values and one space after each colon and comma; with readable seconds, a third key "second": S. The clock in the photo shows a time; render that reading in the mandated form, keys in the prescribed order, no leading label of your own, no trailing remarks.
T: {"hour": 7, "minute": 27}
